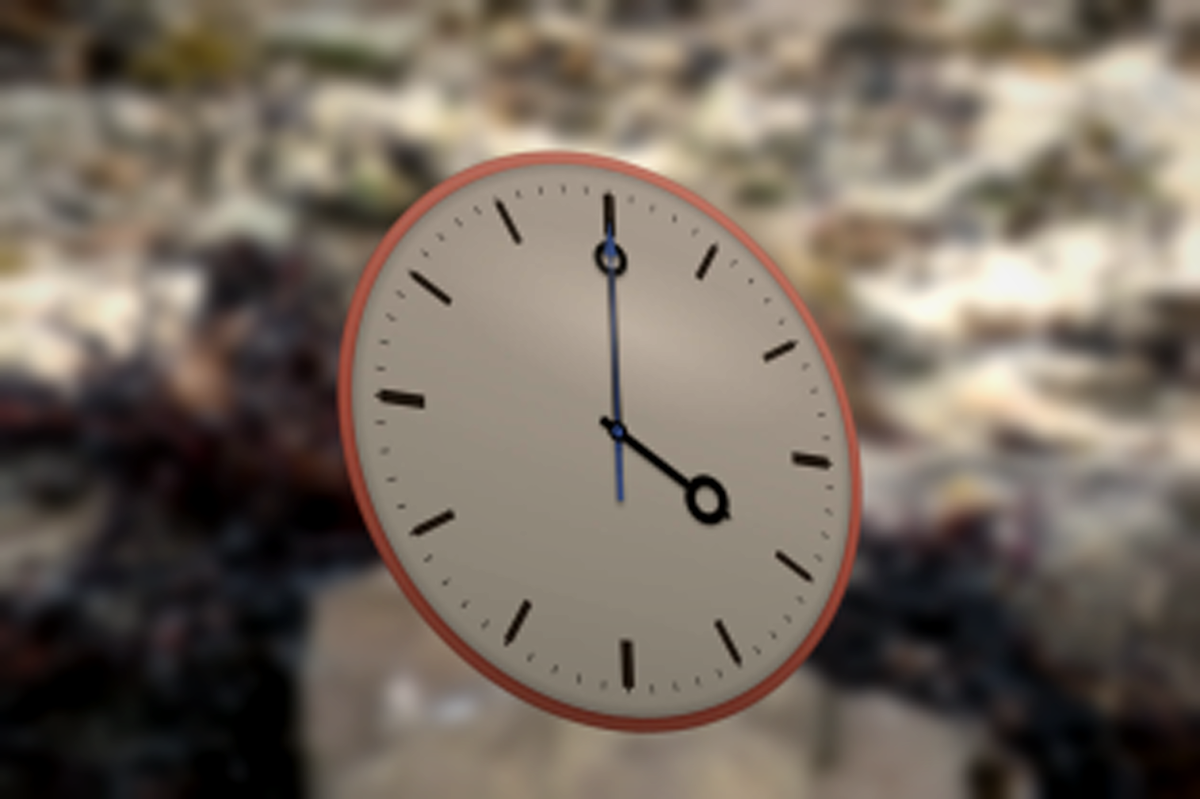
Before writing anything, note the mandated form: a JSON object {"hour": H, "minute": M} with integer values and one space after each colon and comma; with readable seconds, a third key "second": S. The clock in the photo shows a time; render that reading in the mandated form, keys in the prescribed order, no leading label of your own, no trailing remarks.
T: {"hour": 4, "minute": 0, "second": 0}
